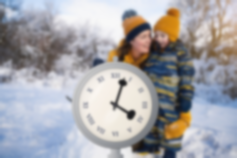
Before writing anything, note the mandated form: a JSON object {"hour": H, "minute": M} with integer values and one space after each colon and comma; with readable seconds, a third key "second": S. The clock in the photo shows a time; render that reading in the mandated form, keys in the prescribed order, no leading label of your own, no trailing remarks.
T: {"hour": 4, "minute": 3}
